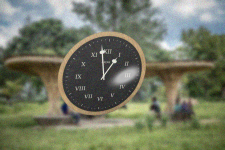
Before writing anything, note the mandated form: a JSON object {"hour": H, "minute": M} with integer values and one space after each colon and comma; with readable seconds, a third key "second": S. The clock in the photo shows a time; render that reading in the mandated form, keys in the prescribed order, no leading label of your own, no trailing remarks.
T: {"hour": 12, "minute": 58}
